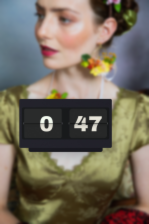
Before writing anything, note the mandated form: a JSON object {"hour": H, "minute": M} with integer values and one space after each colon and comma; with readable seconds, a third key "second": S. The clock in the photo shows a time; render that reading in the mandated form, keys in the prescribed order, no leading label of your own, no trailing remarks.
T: {"hour": 0, "minute": 47}
